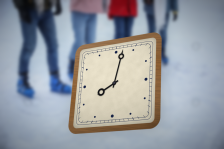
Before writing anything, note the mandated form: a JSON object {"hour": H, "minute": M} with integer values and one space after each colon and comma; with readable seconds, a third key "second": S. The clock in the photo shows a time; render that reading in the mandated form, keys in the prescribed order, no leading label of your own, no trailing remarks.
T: {"hour": 8, "minute": 2}
